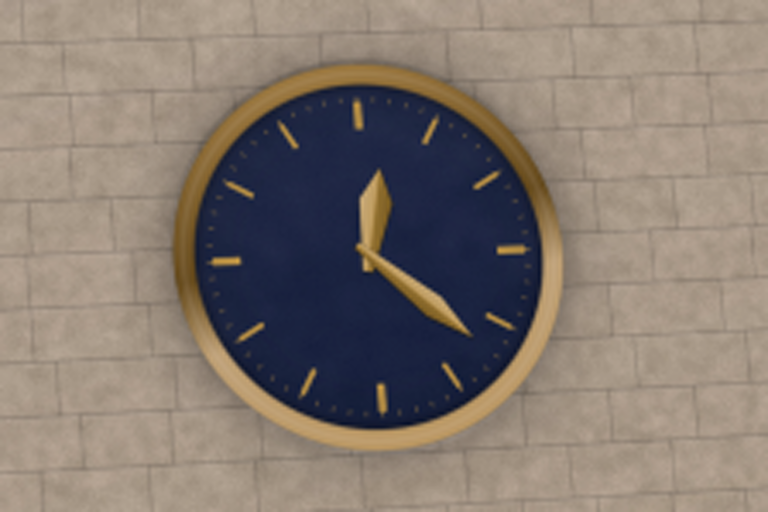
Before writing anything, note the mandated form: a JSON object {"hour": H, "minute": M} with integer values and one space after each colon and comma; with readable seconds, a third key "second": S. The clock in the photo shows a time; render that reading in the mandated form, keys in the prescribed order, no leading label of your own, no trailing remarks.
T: {"hour": 12, "minute": 22}
